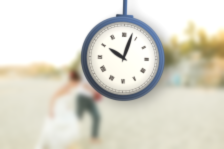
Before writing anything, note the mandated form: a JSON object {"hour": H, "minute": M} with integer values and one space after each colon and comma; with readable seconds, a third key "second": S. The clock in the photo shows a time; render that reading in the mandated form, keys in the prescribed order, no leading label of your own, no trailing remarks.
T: {"hour": 10, "minute": 3}
